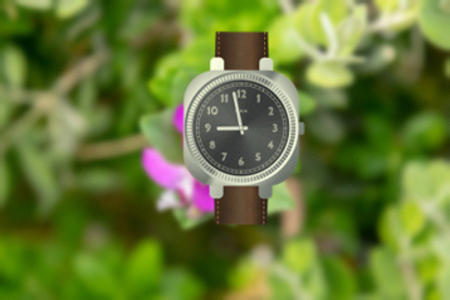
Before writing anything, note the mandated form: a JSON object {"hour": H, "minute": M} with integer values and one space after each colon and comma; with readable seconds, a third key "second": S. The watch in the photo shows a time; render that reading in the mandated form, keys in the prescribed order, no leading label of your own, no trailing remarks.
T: {"hour": 8, "minute": 58}
